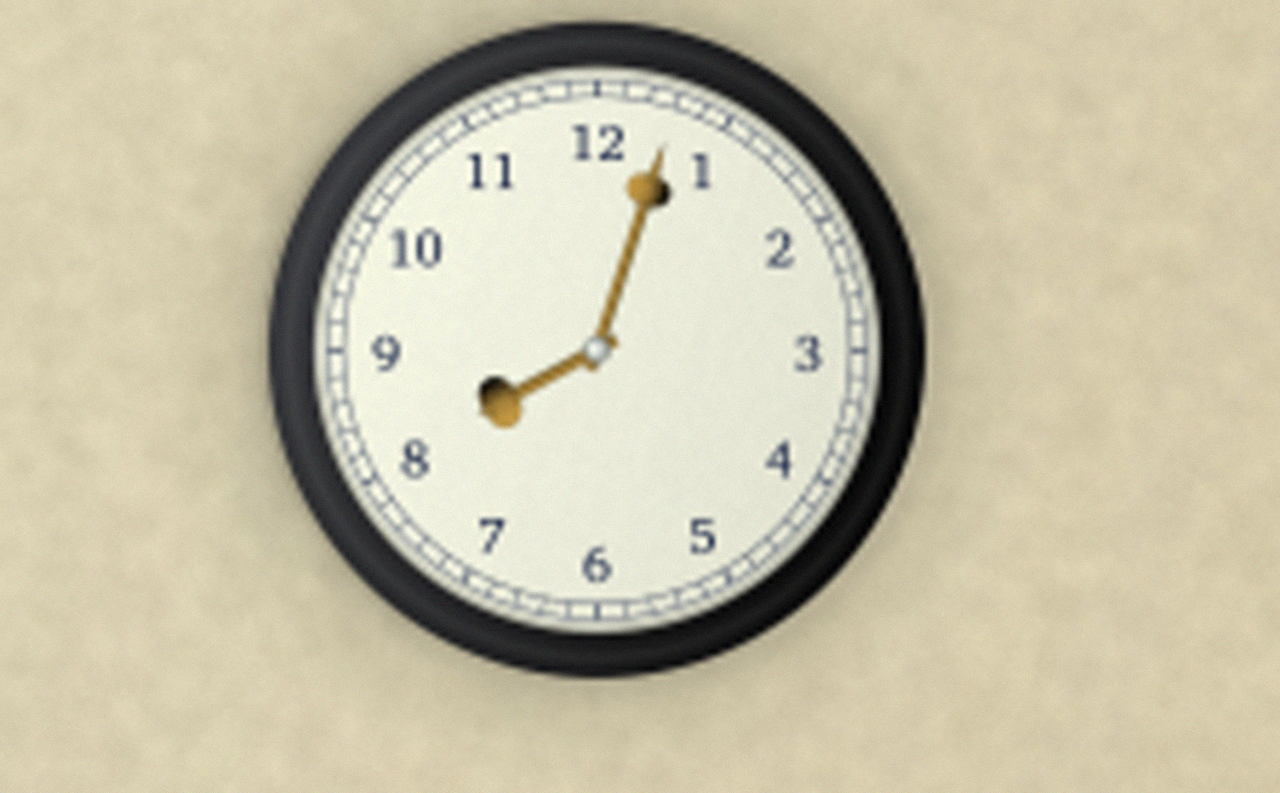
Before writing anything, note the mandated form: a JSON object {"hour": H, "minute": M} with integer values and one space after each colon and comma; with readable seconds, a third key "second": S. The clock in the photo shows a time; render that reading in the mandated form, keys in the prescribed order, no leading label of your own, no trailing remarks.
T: {"hour": 8, "minute": 3}
